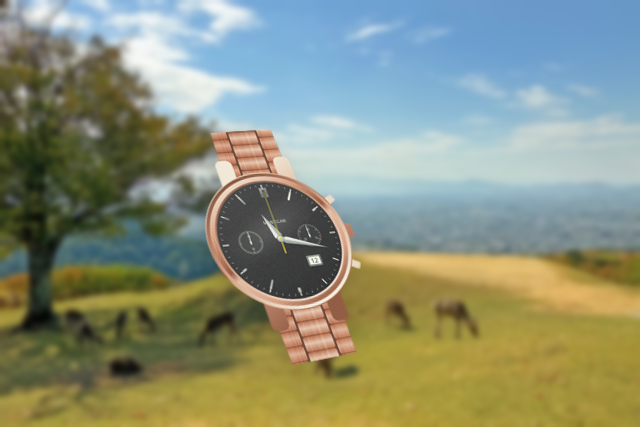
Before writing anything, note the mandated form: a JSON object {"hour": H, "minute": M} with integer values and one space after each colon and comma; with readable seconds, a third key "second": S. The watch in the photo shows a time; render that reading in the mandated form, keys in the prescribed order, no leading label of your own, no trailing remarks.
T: {"hour": 11, "minute": 18}
